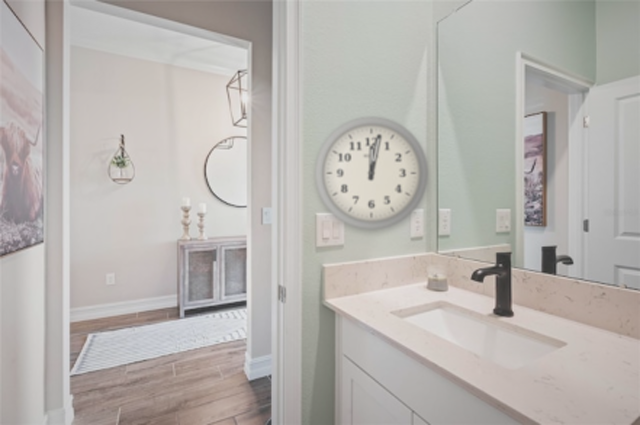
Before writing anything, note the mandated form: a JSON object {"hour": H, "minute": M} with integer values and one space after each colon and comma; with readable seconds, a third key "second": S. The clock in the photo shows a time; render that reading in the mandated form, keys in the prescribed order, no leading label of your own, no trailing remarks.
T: {"hour": 12, "minute": 2}
